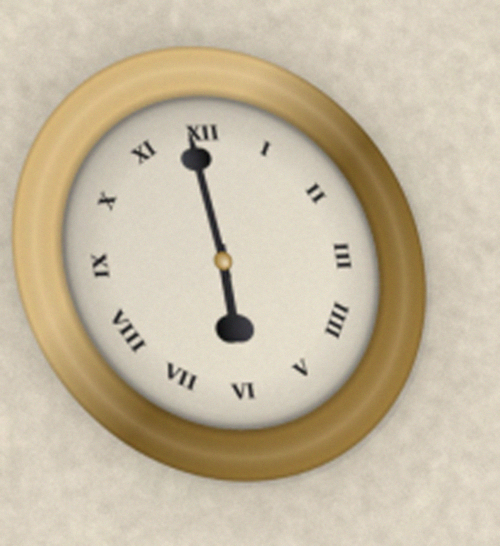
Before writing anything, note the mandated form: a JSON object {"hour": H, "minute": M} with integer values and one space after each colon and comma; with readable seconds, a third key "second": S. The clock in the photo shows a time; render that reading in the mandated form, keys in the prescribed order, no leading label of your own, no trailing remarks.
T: {"hour": 5, "minute": 59}
